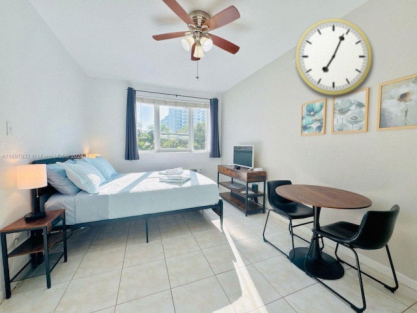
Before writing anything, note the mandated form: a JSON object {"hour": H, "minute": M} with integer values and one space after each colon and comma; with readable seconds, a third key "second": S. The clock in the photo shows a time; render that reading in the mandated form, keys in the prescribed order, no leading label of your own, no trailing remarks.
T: {"hour": 7, "minute": 4}
